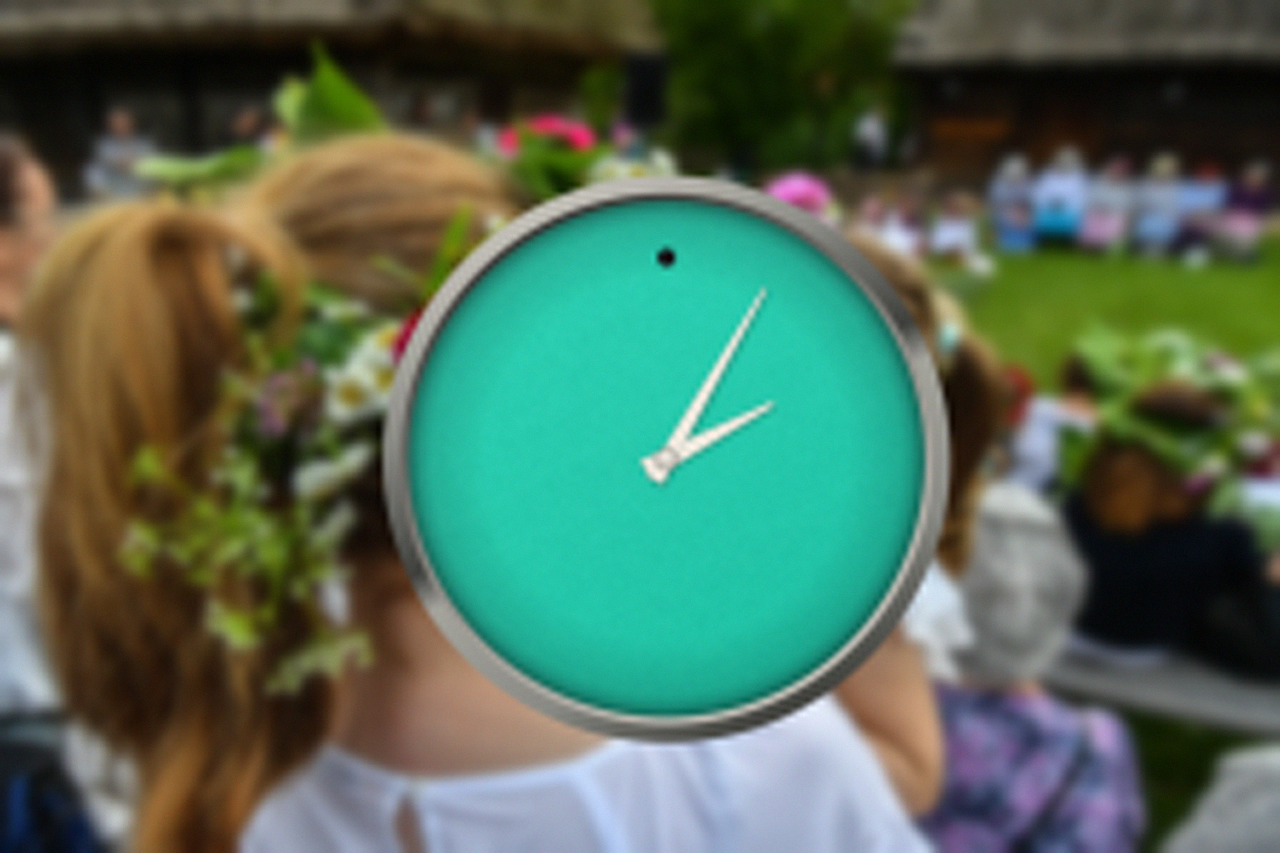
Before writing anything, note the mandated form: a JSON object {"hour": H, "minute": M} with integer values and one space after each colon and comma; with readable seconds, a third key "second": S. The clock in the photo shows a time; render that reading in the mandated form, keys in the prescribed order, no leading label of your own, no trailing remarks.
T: {"hour": 2, "minute": 5}
